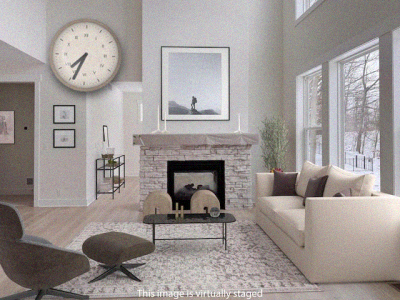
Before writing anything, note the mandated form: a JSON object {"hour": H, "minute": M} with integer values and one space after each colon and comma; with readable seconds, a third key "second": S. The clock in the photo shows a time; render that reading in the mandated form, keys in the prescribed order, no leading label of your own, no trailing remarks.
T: {"hour": 7, "minute": 34}
